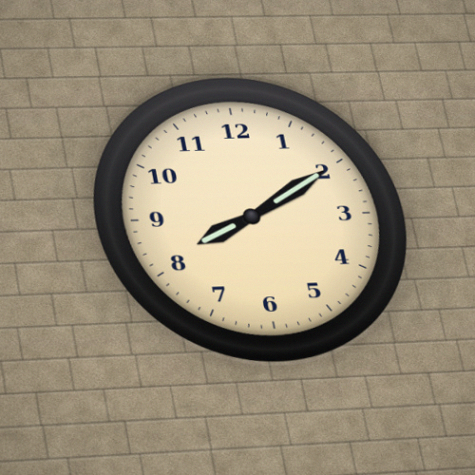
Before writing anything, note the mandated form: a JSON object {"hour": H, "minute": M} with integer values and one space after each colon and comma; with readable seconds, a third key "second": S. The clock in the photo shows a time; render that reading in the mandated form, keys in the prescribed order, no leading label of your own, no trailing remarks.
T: {"hour": 8, "minute": 10}
